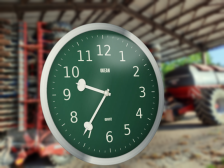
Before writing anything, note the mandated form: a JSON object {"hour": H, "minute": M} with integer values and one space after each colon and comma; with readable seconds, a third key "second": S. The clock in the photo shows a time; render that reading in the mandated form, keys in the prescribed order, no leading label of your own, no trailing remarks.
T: {"hour": 9, "minute": 36}
